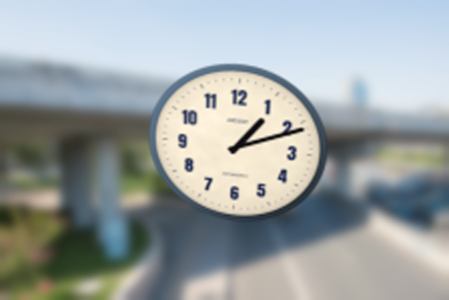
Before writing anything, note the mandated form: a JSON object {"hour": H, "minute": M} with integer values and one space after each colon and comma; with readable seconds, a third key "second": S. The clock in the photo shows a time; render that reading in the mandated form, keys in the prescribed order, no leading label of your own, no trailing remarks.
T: {"hour": 1, "minute": 11}
